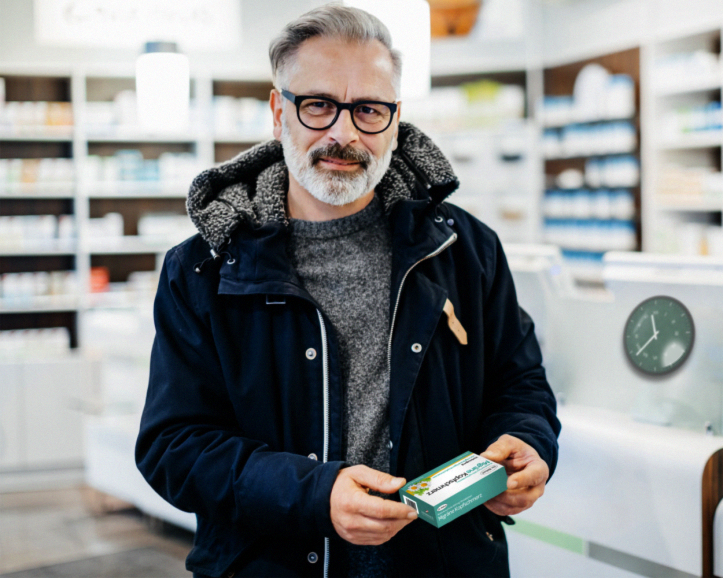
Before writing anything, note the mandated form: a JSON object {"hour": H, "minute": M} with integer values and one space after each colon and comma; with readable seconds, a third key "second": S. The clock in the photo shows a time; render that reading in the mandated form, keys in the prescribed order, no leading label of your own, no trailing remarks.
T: {"hour": 11, "minute": 38}
